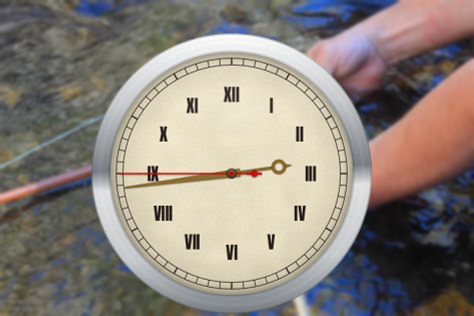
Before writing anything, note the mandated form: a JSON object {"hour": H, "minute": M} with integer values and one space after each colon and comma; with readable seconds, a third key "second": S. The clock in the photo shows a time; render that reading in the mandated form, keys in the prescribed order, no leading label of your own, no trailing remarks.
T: {"hour": 2, "minute": 43, "second": 45}
